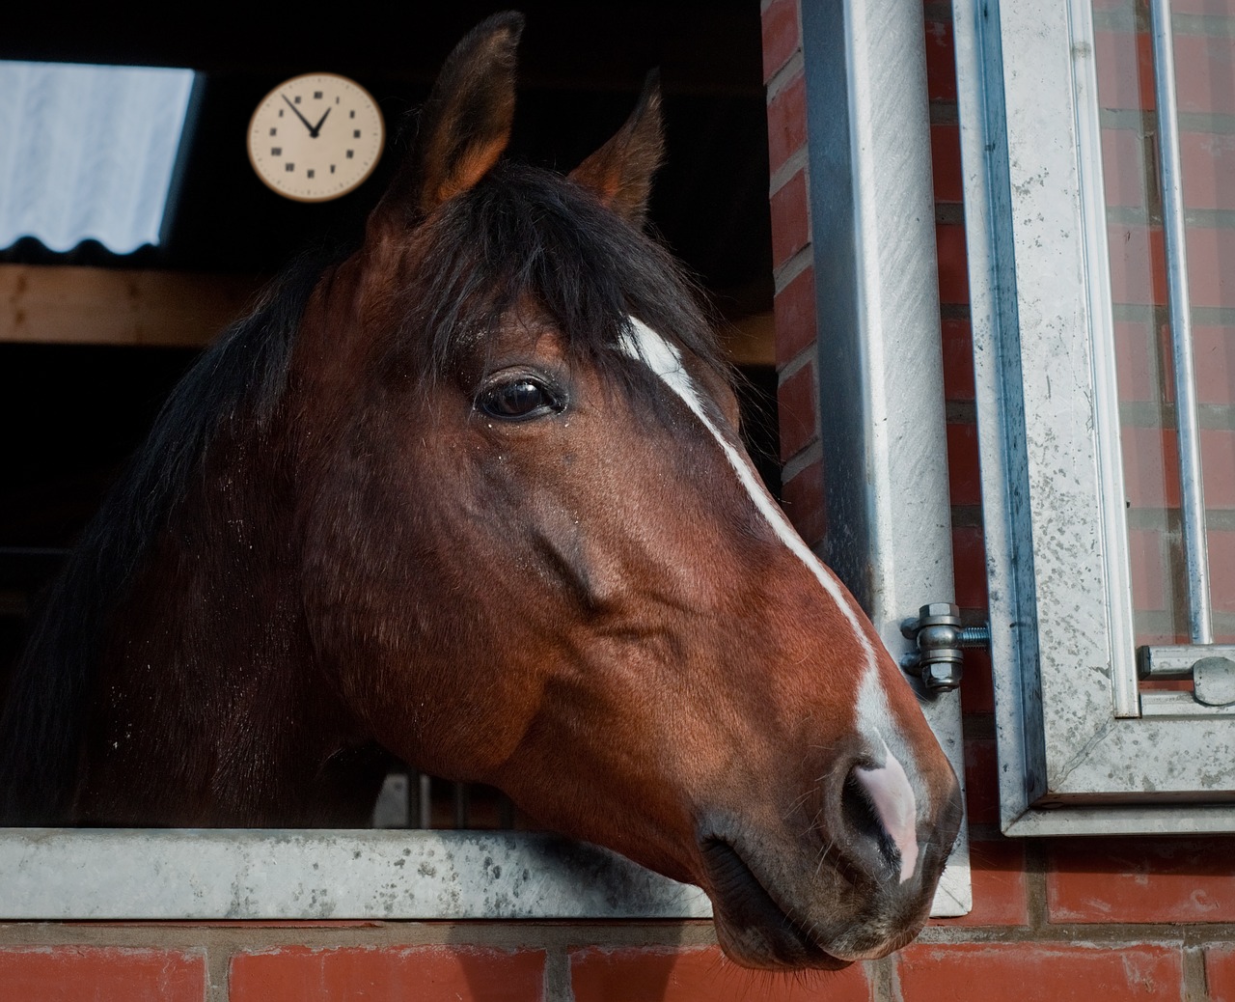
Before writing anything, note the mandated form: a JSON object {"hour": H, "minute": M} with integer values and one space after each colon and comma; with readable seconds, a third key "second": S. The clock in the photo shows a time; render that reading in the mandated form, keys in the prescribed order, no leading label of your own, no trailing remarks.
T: {"hour": 12, "minute": 53}
